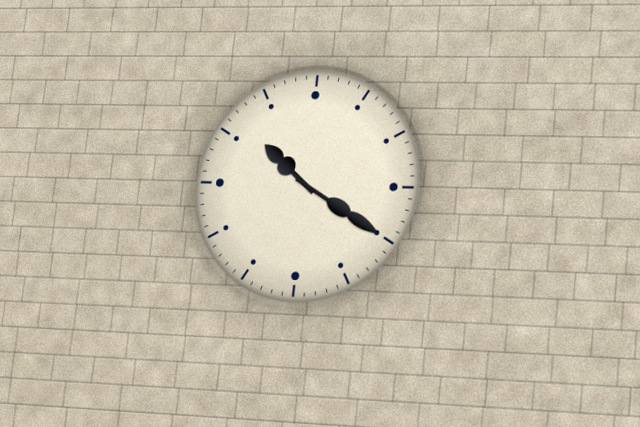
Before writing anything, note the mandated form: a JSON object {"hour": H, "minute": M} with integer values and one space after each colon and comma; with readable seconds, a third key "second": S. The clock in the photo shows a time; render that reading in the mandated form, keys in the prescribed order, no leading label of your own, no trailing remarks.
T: {"hour": 10, "minute": 20}
